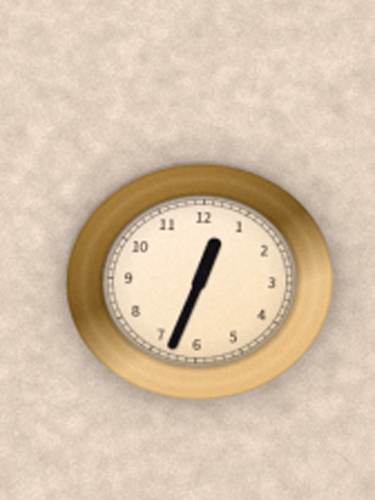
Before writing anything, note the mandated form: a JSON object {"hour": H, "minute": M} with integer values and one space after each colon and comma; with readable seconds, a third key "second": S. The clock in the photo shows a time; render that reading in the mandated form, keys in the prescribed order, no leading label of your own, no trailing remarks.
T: {"hour": 12, "minute": 33}
